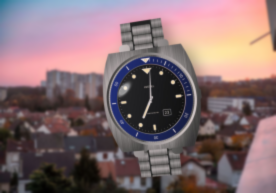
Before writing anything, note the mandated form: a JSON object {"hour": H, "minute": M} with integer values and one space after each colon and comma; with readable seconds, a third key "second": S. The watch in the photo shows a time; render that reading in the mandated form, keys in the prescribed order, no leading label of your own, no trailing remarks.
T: {"hour": 7, "minute": 1}
